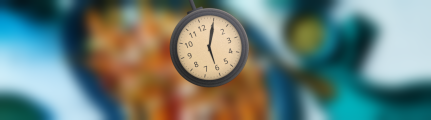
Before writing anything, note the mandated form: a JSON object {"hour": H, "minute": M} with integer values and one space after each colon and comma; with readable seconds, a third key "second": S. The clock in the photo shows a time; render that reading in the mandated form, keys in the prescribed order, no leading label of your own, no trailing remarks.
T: {"hour": 6, "minute": 5}
